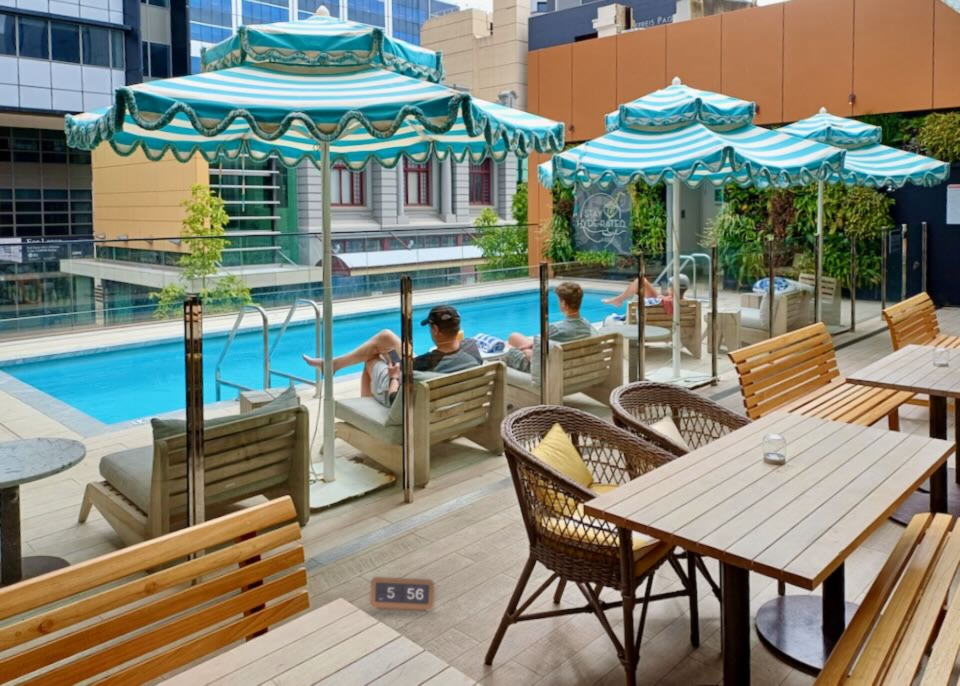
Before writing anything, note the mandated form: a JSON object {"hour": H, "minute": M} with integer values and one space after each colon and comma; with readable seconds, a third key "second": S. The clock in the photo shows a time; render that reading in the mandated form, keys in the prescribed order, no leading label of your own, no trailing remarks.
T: {"hour": 5, "minute": 56}
